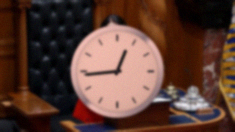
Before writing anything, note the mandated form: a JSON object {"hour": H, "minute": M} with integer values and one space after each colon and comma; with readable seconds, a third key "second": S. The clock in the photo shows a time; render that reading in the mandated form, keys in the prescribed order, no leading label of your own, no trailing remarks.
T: {"hour": 12, "minute": 44}
